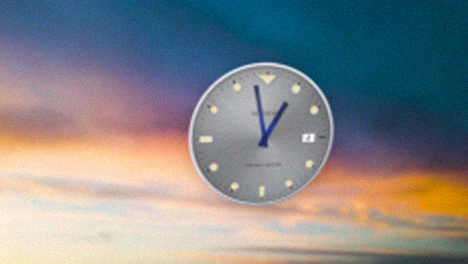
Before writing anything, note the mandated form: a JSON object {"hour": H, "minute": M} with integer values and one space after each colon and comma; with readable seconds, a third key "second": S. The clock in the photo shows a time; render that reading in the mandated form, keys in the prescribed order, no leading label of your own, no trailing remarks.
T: {"hour": 12, "minute": 58}
